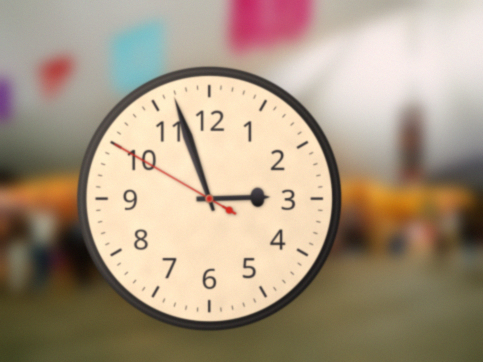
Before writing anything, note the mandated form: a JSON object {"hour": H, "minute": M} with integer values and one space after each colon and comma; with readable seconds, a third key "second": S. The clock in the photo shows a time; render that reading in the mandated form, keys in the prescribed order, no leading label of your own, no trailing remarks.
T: {"hour": 2, "minute": 56, "second": 50}
